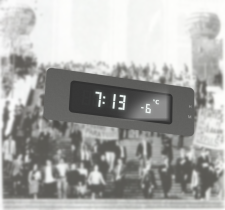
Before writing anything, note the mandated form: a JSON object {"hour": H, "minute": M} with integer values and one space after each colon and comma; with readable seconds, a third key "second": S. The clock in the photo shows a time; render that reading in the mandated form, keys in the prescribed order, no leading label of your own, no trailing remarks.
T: {"hour": 7, "minute": 13}
